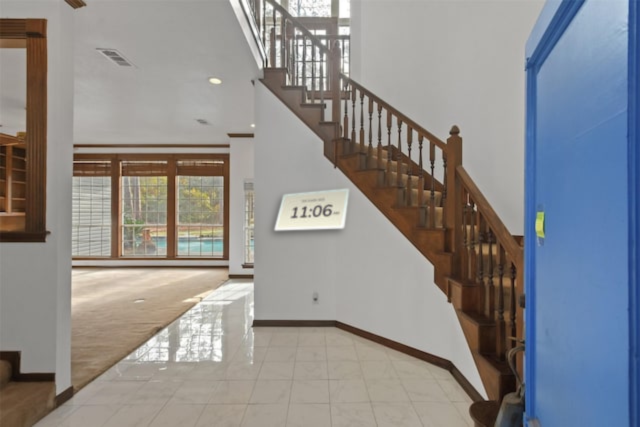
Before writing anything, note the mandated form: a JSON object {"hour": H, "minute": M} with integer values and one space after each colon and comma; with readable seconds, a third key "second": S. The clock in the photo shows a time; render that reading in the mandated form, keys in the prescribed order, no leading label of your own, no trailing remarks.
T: {"hour": 11, "minute": 6}
